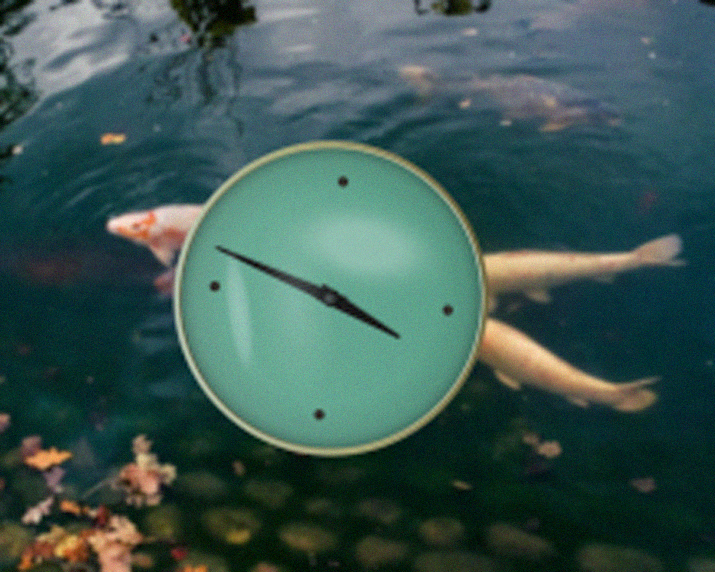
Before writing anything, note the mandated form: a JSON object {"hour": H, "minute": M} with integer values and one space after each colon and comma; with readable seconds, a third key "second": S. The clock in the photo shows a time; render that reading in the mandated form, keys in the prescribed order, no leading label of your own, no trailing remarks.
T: {"hour": 3, "minute": 48}
